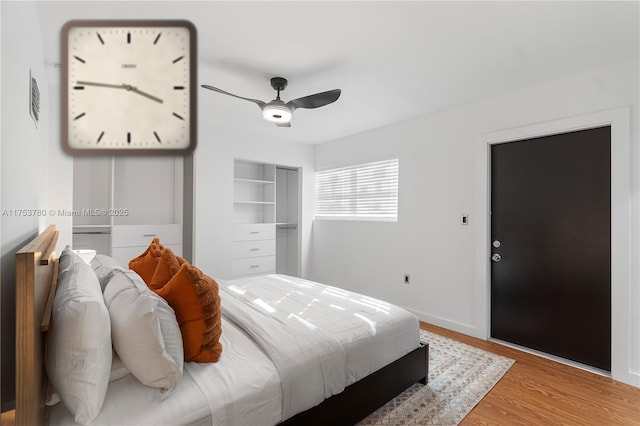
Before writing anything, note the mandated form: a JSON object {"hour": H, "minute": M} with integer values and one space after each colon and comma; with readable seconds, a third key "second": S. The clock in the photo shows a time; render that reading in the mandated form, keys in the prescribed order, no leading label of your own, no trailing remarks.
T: {"hour": 3, "minute": 46}
